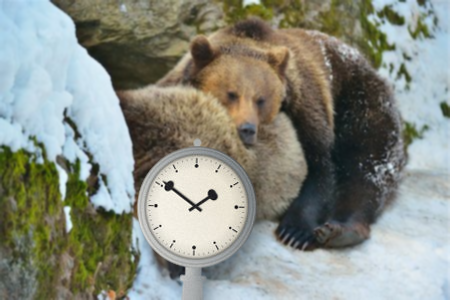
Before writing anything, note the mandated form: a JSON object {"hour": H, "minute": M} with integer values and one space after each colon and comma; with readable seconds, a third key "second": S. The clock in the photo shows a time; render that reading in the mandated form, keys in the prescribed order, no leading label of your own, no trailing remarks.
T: {"hour": 1, "minute": 51}
